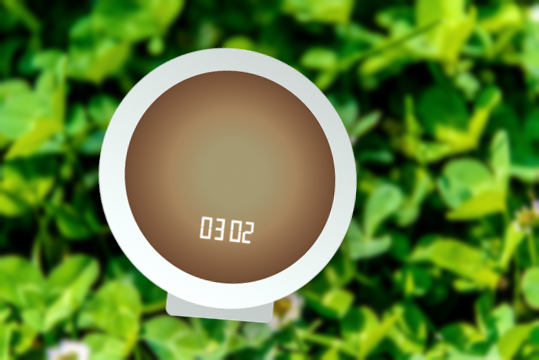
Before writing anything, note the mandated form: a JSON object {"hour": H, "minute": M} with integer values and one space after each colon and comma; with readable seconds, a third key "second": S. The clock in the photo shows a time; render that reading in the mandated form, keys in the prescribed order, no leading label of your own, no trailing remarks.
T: {"hour": 3, "minute": 2}
